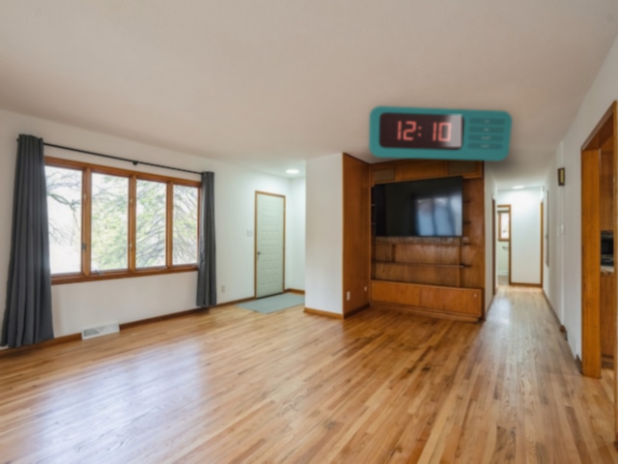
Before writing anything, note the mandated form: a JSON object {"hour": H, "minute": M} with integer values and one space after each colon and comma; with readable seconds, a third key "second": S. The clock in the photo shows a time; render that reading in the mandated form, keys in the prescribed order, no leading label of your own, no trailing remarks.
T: {"hour": 12, "minute": 10}
